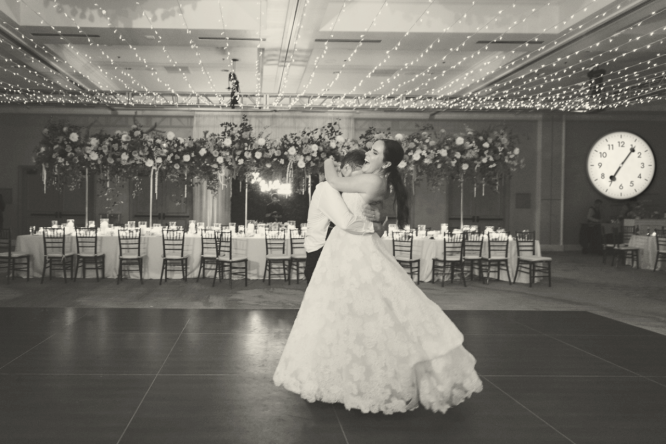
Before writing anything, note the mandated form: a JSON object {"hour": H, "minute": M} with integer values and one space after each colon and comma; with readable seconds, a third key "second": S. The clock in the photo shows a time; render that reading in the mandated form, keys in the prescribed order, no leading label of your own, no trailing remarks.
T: {"hour": 7, "minute": 6}
